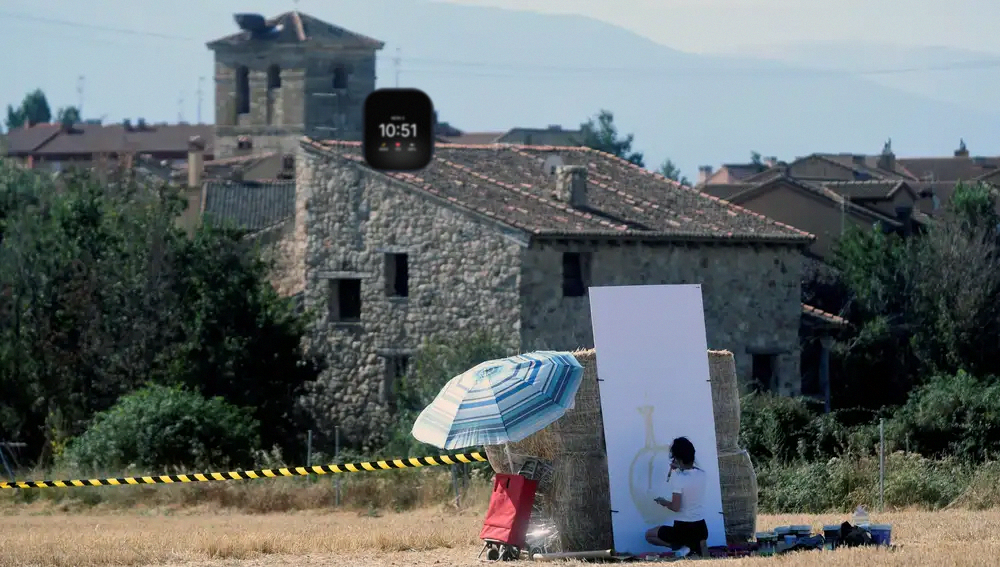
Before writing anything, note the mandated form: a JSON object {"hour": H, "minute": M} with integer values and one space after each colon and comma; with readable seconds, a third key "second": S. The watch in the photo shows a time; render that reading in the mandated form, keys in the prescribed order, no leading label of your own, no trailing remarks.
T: {"hour": 10, "minute": 51}
